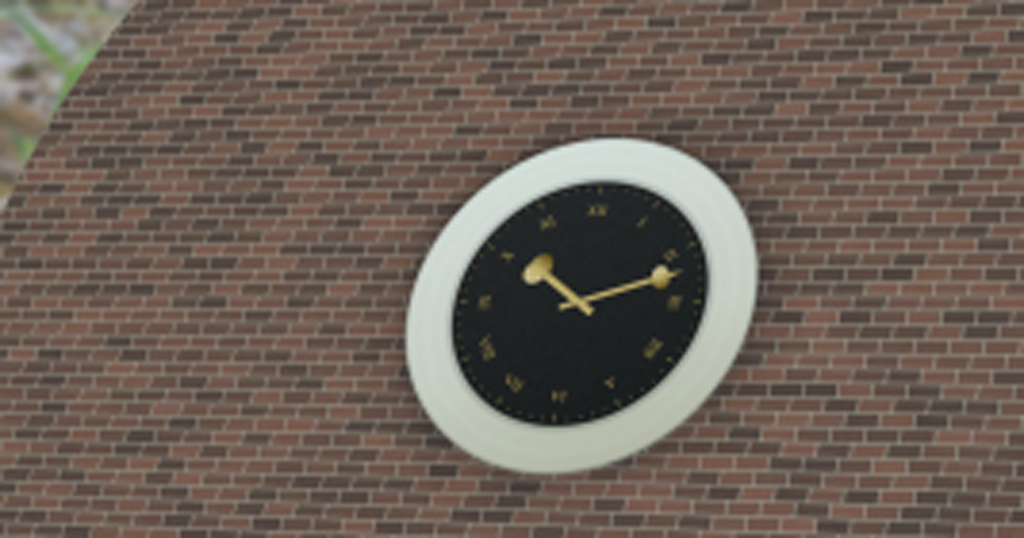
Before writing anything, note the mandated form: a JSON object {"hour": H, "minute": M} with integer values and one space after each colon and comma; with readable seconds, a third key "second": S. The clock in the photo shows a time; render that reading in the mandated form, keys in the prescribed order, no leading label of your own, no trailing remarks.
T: {"hour": 10, "minute": 12}
